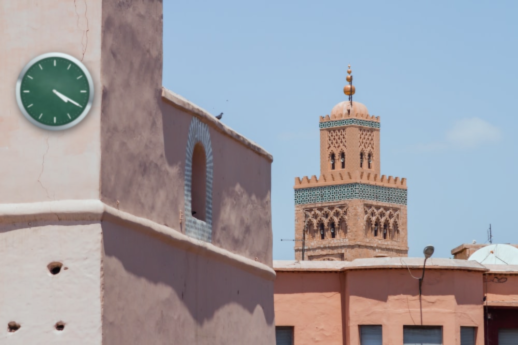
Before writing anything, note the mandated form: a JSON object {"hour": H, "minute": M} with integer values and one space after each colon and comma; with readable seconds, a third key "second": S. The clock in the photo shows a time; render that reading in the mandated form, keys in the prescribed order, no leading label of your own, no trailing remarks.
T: {"hour": 4, "minute": 20}
